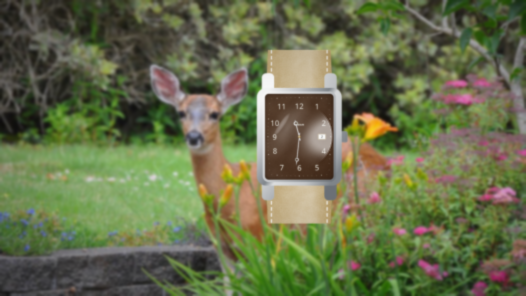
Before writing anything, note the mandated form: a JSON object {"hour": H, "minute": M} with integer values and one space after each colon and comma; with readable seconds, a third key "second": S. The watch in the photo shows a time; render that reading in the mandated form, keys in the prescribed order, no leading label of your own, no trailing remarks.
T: {"hour": 11, "minute": 31}
